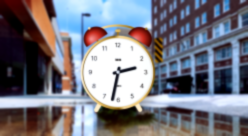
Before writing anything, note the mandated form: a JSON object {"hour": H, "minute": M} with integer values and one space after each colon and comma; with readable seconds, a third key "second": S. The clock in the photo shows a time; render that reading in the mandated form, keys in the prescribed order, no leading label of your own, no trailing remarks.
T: {"hour": 2, "minute": 32}
